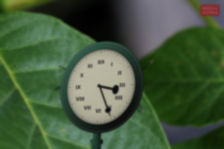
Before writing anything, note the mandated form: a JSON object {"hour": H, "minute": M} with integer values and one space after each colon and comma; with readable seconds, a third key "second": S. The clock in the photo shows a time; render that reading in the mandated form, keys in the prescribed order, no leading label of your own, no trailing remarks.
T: {"hour": 3, "minute": 26}
